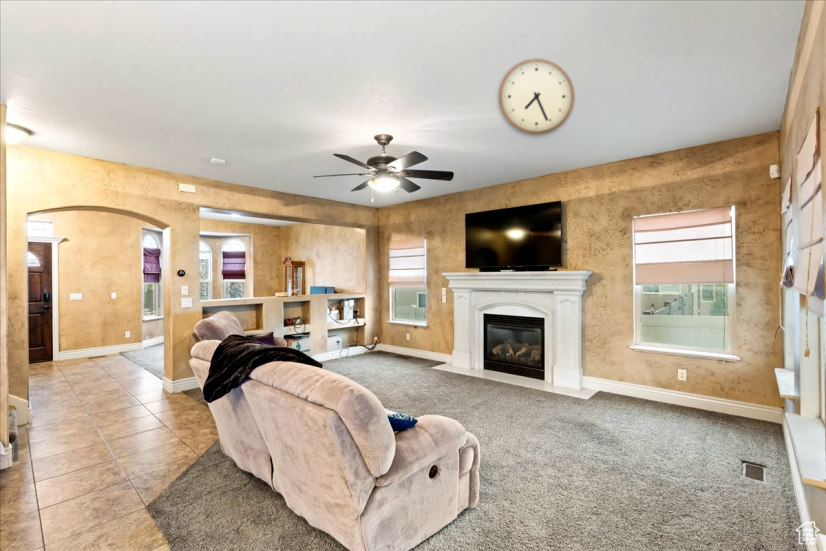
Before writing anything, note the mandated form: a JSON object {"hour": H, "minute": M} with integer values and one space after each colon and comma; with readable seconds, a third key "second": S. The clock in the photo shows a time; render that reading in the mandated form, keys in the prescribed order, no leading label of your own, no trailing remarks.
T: {"hour": 7, "minute": 26}
